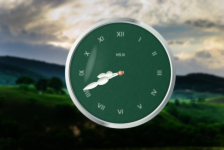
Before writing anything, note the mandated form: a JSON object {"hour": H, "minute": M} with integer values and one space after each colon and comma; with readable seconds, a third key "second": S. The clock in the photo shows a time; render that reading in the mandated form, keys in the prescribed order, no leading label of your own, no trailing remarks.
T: {"hour": 8, "minute": 41}
